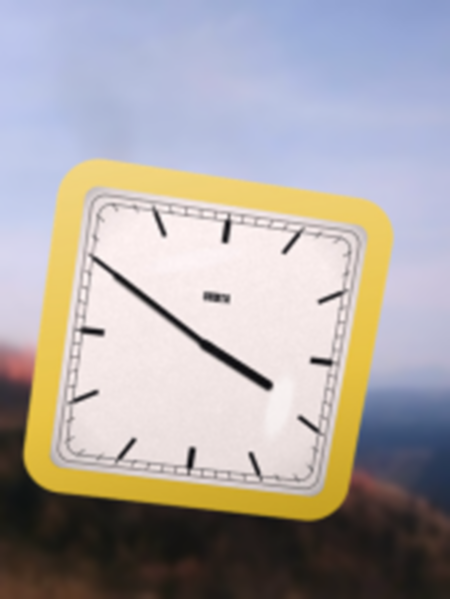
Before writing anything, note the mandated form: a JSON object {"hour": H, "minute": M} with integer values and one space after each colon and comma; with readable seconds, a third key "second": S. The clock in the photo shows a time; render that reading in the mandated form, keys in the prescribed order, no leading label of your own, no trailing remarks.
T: {"hour": 3, "minute": 50}
